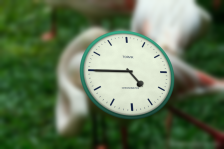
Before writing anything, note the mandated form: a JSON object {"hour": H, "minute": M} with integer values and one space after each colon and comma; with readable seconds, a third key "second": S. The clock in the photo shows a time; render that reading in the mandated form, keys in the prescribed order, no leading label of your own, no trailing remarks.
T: {"hour": 4, "minute": 45}
